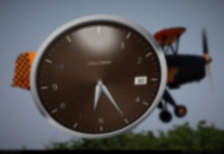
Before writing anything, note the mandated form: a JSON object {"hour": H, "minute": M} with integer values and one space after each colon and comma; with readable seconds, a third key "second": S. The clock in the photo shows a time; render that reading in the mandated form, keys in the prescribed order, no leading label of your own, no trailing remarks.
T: {"hour": 6, "minute": 25}
